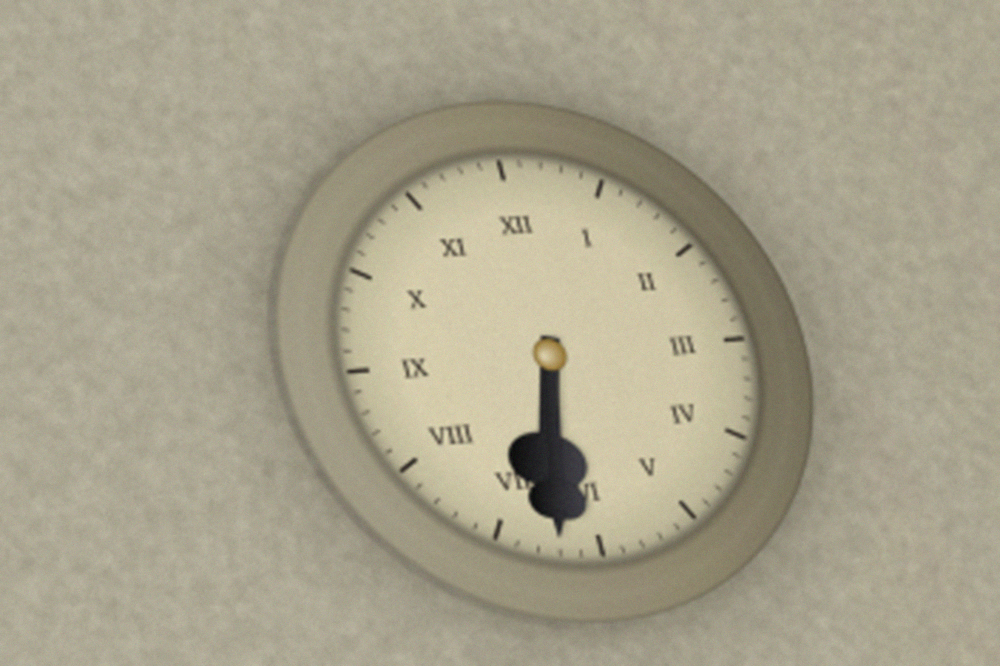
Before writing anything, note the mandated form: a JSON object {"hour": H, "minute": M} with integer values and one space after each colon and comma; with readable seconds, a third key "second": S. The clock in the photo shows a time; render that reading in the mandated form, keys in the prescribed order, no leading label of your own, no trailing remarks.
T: {"hour": 6, "minute": 32}
